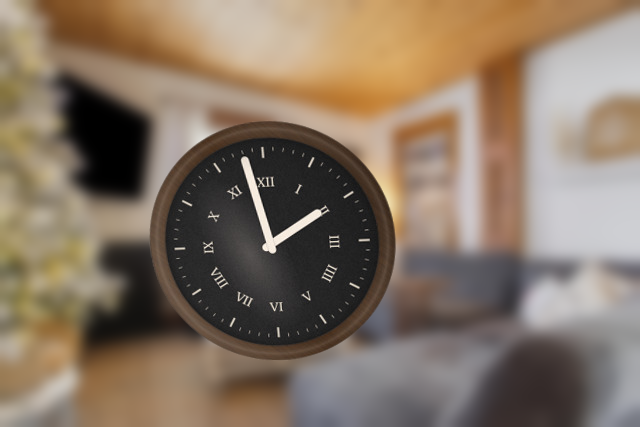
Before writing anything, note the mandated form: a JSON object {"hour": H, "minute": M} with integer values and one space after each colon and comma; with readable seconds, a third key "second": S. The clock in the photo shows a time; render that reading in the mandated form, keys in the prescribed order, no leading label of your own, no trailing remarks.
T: {"hour": 1, "minute": 58}
